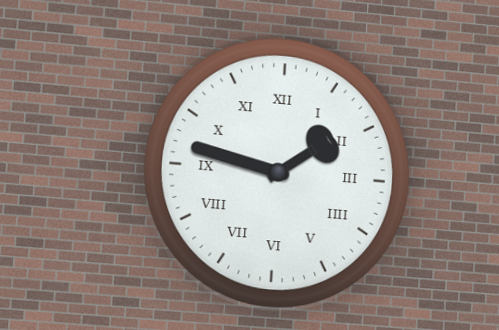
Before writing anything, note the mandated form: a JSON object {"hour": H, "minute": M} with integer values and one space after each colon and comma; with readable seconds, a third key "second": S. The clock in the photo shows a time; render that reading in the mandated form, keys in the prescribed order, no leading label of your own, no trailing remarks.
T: {"hour": 1, "minute": 47}
